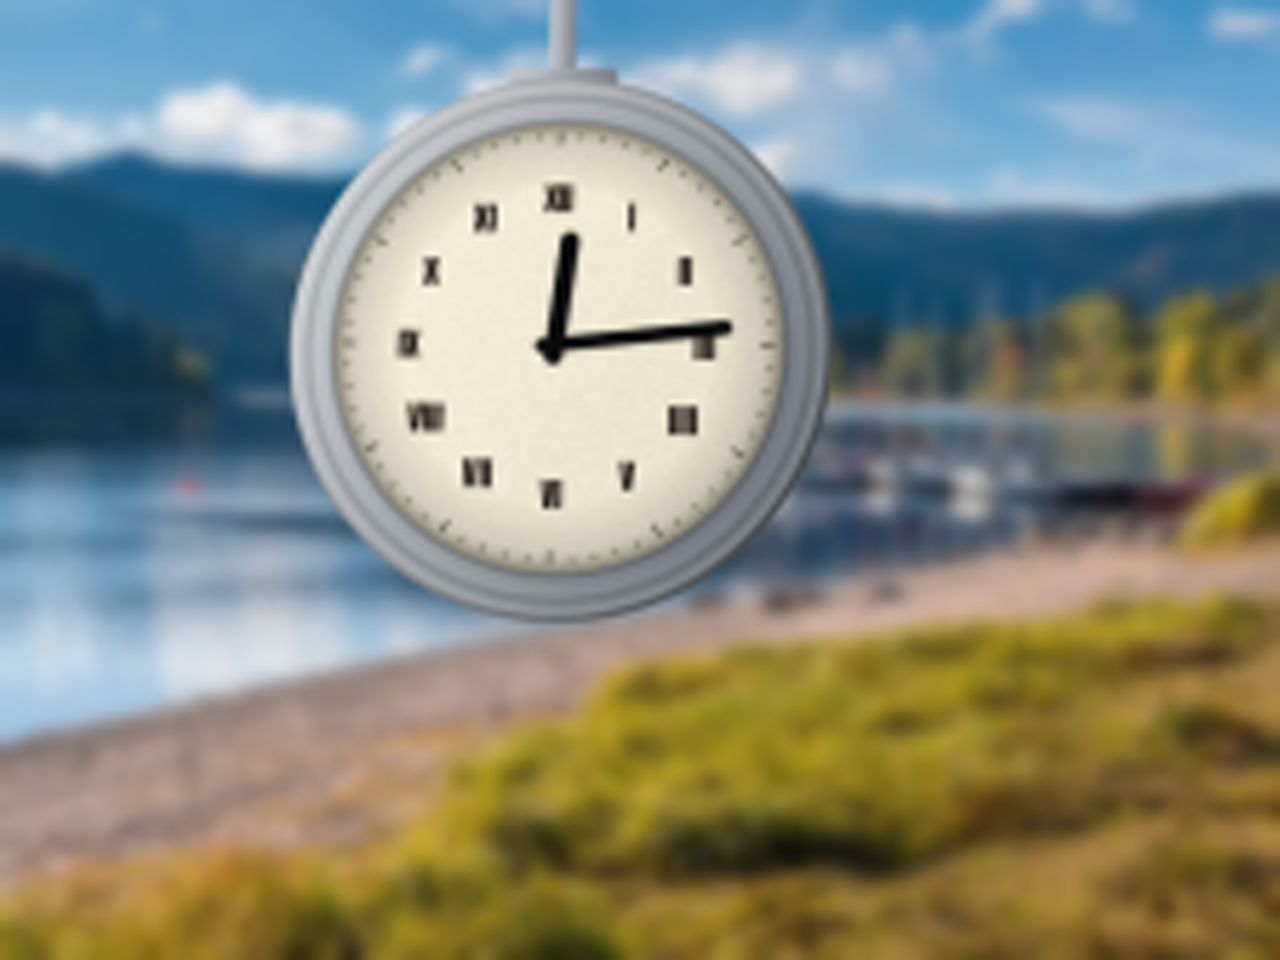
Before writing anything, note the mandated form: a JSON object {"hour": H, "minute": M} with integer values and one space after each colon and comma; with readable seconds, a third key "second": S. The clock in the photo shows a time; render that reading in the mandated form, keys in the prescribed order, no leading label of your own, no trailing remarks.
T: {"hour": 12, "minute": 14}
